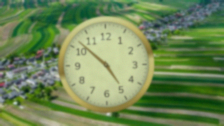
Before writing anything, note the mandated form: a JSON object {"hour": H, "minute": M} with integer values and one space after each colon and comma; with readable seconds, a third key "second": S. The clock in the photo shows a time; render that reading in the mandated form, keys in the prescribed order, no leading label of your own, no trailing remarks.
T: {"hour": 4, "minute": 52}
